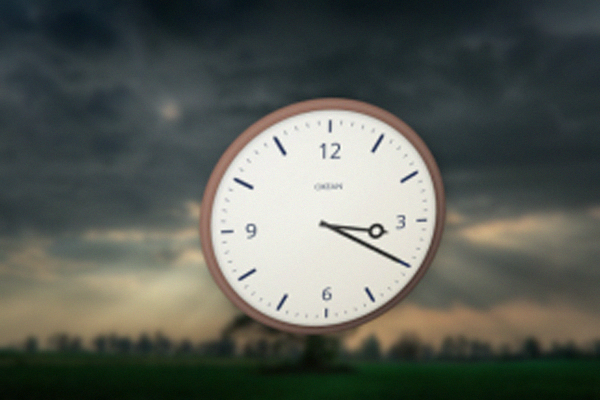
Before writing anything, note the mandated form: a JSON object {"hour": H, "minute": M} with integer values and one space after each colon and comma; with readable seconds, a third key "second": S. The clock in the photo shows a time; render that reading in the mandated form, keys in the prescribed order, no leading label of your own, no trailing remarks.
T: {"hour": 3, "minute": 20}
